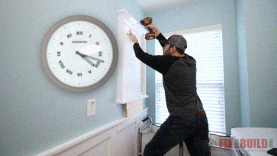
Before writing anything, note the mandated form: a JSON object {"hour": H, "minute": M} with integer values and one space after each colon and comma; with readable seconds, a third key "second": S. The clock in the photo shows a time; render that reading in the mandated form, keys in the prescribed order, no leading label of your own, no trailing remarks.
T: {"hour": 4, "minute": 18}
